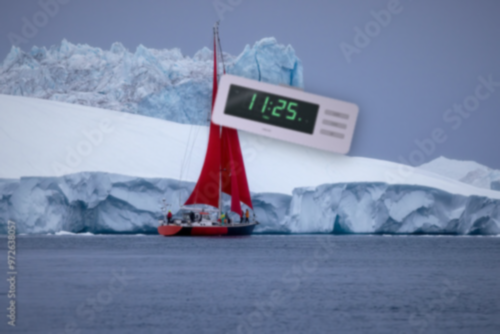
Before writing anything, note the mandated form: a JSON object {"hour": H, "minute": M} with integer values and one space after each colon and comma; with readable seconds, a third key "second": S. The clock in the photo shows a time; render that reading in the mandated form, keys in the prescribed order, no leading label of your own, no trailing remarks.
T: {"hour": 11, "minute": 25}
